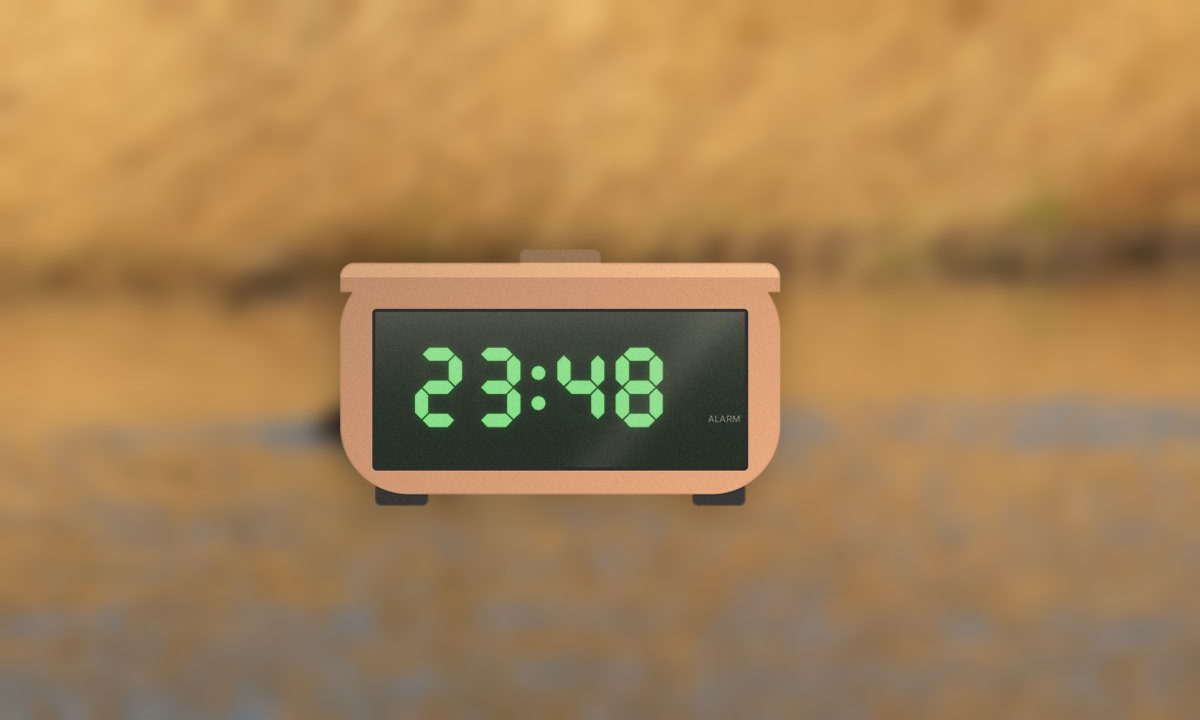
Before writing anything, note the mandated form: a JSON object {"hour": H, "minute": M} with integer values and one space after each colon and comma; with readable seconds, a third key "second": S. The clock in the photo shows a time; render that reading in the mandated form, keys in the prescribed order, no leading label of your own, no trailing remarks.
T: {"hour": 23, "minute": 48}
